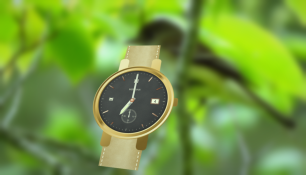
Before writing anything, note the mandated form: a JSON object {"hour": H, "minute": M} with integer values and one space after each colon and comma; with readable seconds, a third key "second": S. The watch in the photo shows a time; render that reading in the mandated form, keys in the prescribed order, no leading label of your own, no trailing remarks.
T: {"hour": 7, "minute": 0}
